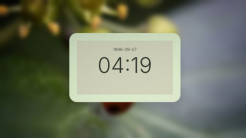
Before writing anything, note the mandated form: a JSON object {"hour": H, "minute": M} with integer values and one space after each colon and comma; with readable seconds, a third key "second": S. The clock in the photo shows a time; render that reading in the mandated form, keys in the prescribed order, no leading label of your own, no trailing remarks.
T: {"hour": 4, "minute": 19}
